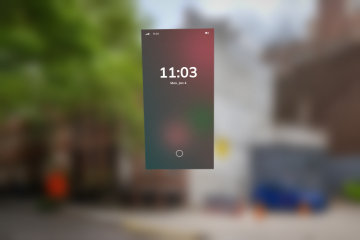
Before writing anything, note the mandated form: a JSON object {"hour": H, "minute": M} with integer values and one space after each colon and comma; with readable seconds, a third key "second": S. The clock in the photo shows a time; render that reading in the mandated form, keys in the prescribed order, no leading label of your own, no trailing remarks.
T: {"hour": 11, "minute": 3}
